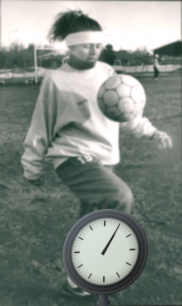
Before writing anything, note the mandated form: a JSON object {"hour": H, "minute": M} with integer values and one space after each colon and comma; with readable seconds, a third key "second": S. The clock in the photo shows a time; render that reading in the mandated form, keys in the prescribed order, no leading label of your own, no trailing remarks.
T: {"hour": 1, "minute": 5}
